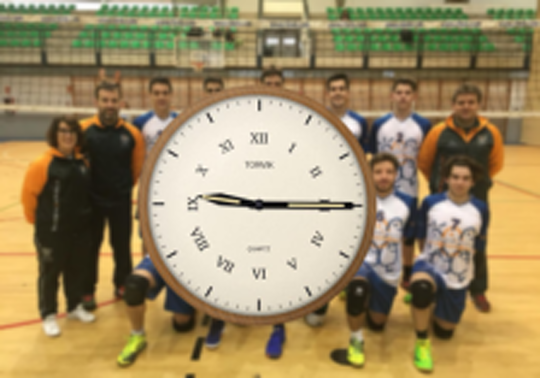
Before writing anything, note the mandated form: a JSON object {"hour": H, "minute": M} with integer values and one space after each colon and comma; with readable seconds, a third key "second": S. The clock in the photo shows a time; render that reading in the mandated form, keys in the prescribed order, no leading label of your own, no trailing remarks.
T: {"hour": 9, "minute": 15}
